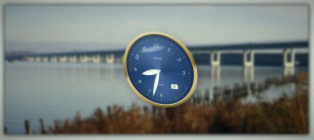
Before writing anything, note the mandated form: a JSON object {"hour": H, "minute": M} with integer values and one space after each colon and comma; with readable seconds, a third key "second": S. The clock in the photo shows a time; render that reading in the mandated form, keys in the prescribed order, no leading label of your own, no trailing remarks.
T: {"hour": 8, "minute": 33}
